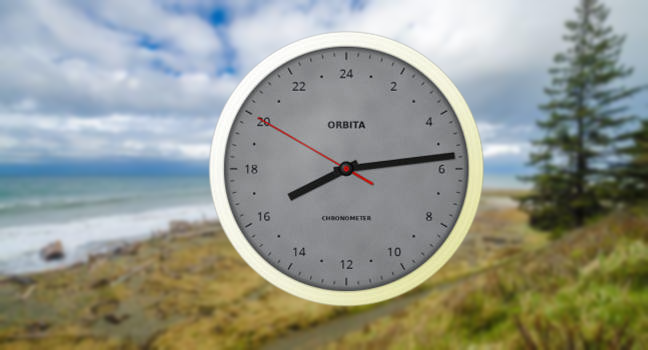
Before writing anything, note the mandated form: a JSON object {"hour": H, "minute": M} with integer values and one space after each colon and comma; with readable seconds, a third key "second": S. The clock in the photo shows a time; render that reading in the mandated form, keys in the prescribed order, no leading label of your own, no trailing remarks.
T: {"hour": 16, "minute": 13, "second": 50}
